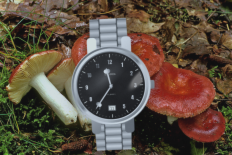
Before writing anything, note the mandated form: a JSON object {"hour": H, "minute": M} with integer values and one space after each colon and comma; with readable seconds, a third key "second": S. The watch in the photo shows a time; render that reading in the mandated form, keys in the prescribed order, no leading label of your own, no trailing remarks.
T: {"hour": 11, "minute": 36}
